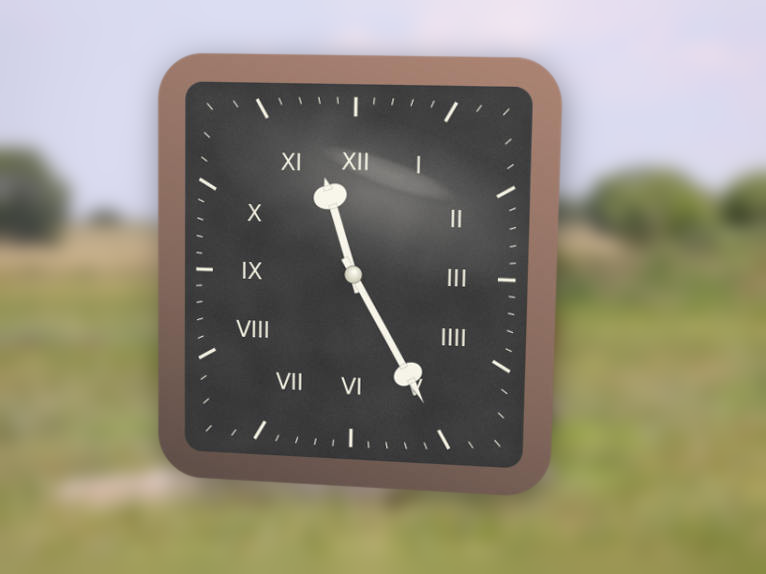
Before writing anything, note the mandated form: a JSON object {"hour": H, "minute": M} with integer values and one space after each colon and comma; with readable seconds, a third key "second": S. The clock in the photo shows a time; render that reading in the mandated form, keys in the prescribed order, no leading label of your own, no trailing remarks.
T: {"hour": 11, "minute": 25}
